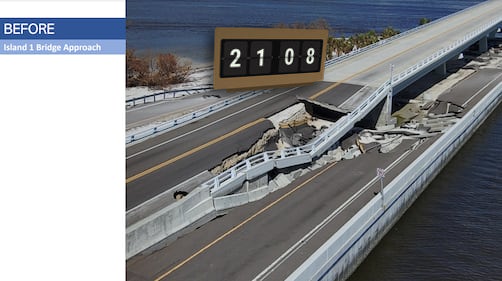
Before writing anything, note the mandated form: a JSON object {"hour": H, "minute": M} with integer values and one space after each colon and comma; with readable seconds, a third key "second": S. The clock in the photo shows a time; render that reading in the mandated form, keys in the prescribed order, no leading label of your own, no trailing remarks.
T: {"hour": 21, "minute": 8}
